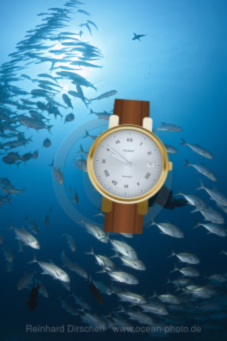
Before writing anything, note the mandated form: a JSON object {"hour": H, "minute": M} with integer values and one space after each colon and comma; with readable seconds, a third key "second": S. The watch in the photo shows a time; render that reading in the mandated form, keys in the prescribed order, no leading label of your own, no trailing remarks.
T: {"hour": 9, "minute": 51}
